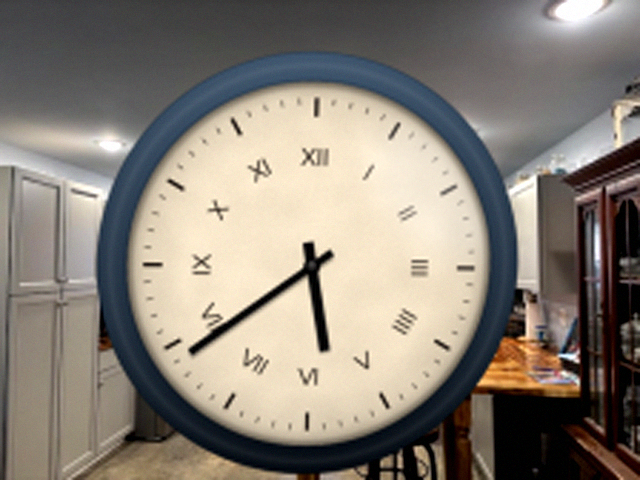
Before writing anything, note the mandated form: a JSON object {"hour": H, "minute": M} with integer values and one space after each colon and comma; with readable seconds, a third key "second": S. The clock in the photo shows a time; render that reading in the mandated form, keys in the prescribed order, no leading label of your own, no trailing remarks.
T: {"hour": 5, "minute": 39}
